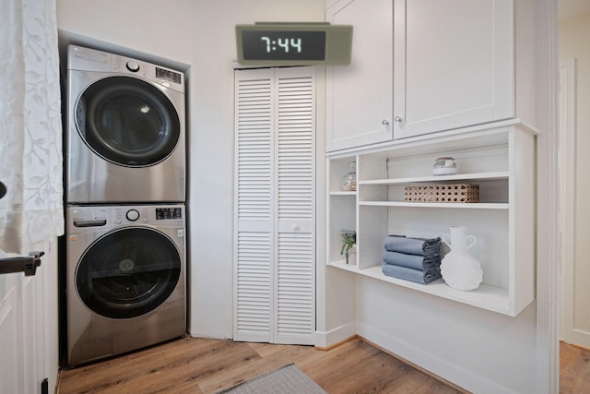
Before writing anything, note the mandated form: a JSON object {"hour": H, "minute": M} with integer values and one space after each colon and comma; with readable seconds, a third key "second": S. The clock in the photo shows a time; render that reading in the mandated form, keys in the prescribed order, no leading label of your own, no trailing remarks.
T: {"hour": 7, "minute": 44}
